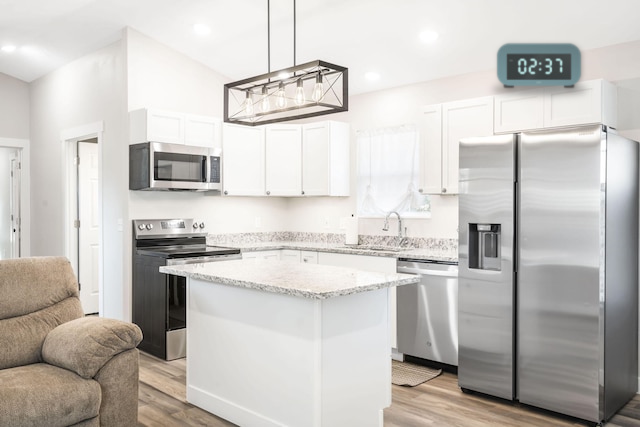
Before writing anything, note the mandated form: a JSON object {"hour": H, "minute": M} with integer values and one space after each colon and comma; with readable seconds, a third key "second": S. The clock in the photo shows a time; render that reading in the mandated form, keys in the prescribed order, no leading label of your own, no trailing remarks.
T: {"hour": 2, "minute": 37}
